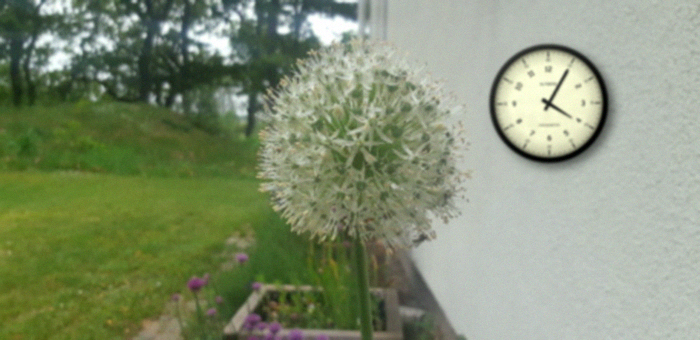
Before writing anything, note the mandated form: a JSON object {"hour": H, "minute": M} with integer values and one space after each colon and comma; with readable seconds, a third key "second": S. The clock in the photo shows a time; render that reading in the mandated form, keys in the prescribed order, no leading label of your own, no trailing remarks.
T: {"hour": 4, "minute": 5}
